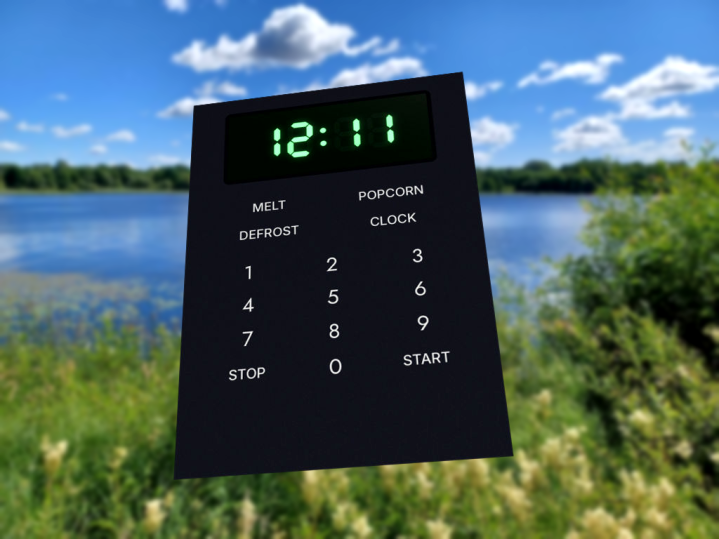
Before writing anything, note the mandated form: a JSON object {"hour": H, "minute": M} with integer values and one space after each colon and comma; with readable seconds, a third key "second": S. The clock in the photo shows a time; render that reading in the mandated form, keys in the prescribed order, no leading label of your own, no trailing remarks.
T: {"hour": 12, "minute": 11}
